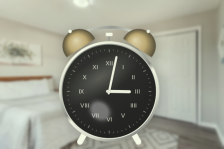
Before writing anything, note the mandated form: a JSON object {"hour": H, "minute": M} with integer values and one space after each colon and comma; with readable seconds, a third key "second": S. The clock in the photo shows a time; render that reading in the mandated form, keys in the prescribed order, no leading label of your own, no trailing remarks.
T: {"hour": 3, "minute": 2}
